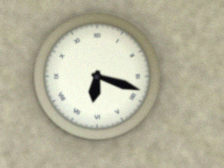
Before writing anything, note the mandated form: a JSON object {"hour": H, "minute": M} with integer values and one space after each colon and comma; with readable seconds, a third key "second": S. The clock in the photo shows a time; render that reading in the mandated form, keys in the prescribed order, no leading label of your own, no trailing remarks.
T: {"hour": 6, "minute": 18}
